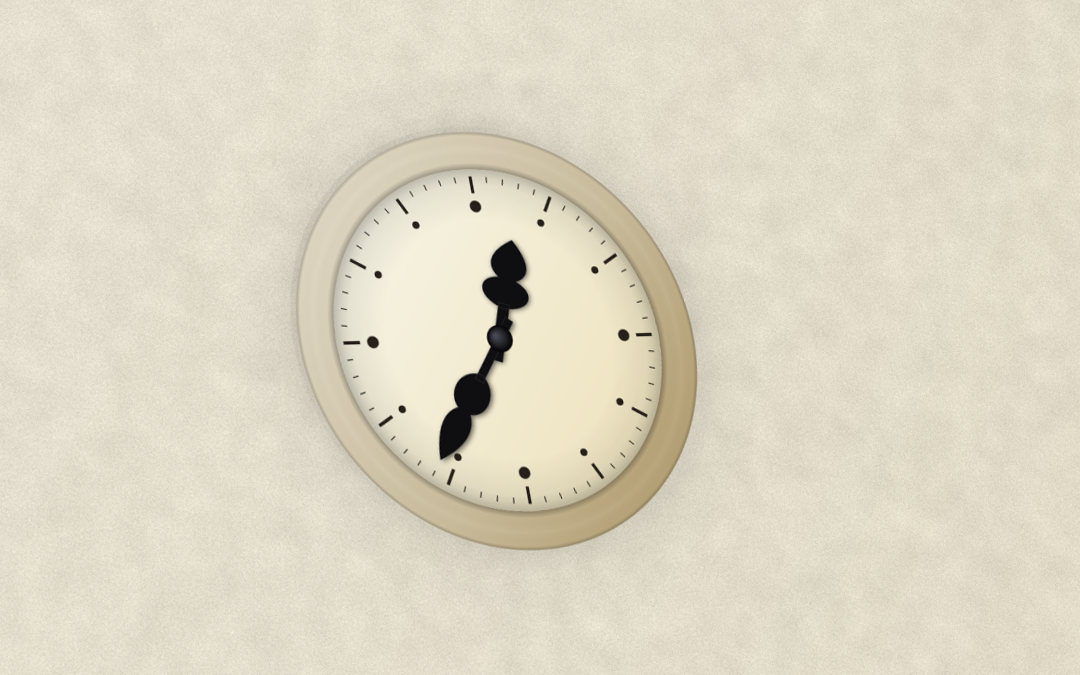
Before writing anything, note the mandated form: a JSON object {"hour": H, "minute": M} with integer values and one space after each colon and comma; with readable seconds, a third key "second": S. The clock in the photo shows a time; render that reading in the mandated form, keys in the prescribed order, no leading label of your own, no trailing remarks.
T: {"hour": 12, "minute": 36}
